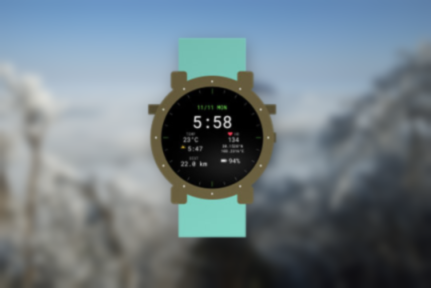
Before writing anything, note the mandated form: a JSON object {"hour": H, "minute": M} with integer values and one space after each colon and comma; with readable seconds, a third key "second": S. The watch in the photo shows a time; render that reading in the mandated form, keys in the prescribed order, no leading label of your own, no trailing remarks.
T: {"hour": 5, "minute": 58}
